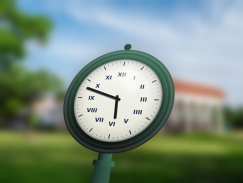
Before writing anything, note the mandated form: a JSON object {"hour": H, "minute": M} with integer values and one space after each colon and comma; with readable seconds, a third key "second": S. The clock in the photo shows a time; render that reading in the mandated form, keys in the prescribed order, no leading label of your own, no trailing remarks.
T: {"hour": 5, "minute": 48}
